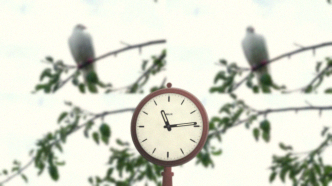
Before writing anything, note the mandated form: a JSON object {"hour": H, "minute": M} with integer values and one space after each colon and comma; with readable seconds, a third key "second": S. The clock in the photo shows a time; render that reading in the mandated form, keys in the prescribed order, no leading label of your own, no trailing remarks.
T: {"hour": 11, "minute": 14}
